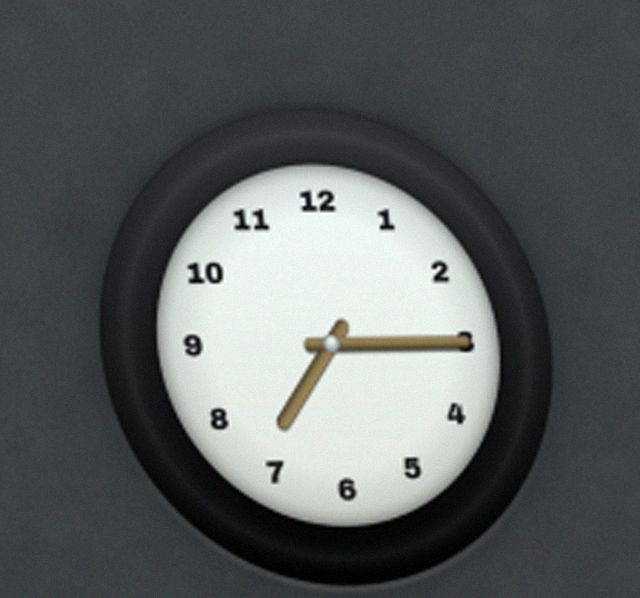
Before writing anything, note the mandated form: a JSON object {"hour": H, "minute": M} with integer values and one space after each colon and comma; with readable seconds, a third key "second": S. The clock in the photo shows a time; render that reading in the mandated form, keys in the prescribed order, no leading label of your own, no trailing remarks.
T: {"hour": 7, "minute": 15}
